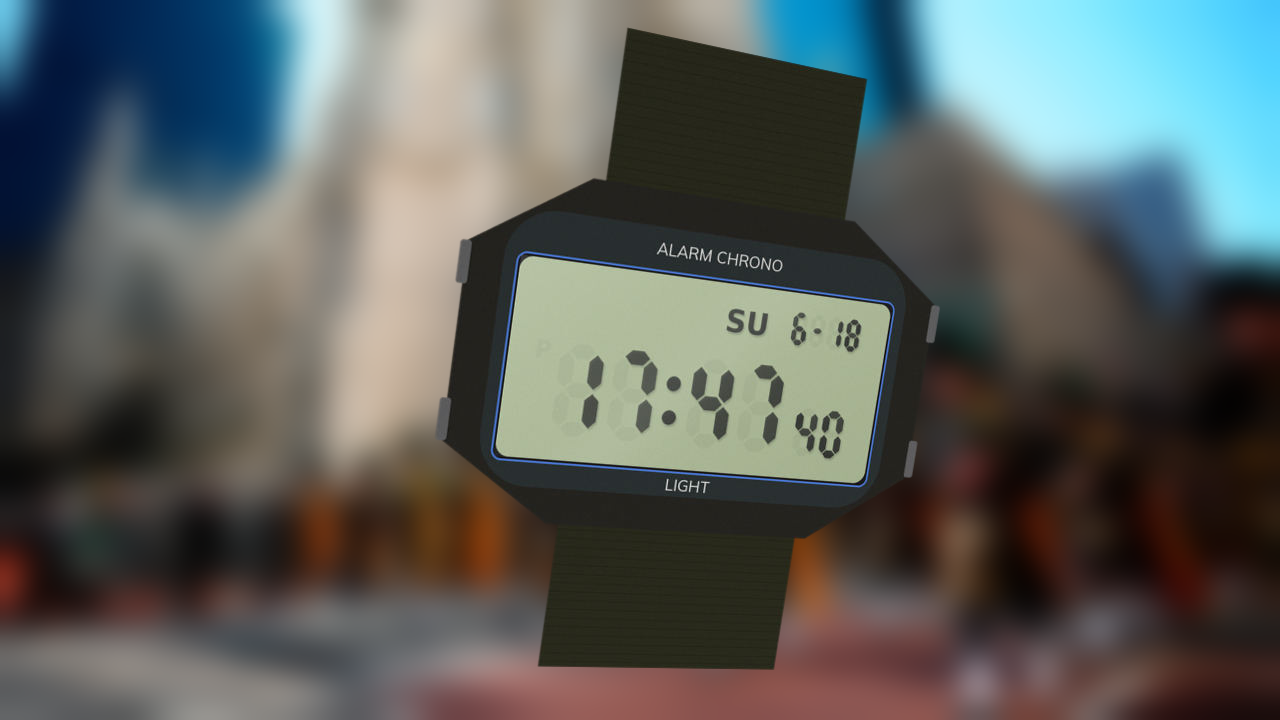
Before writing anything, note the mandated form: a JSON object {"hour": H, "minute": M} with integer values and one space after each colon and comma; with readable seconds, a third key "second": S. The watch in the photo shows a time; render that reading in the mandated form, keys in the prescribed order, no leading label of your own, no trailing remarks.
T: {"hour": 17, "minute": 47, "second": 40}
